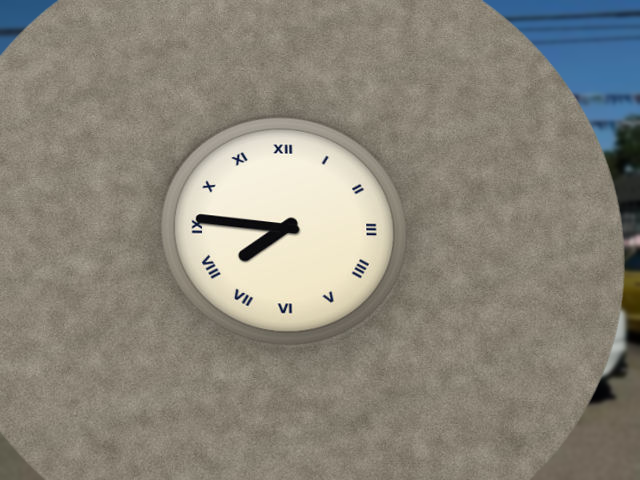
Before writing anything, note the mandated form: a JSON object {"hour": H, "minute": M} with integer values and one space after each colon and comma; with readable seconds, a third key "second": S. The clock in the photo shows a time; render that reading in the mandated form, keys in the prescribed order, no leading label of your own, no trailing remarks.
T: {"hour": 7, "minute": 46}
